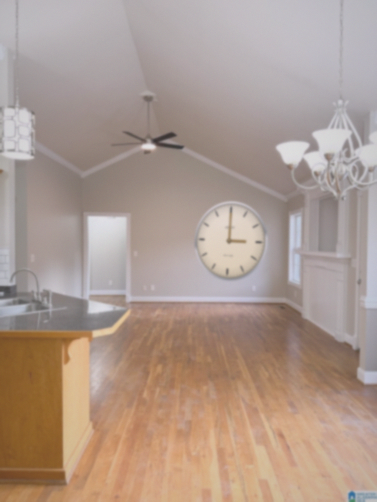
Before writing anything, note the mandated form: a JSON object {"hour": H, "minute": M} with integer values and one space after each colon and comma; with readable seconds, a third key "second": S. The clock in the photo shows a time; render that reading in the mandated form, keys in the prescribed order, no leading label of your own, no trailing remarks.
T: {"hour": 3, "minute": 0}
